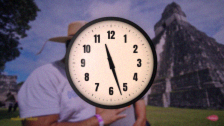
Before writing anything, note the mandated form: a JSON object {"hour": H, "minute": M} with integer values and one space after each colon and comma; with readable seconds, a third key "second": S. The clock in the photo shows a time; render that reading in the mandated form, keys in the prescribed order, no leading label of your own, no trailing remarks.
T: {"hour": 11, "minute": 27}
